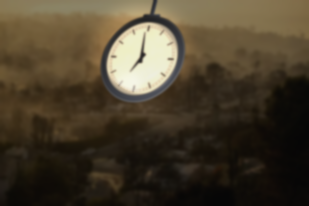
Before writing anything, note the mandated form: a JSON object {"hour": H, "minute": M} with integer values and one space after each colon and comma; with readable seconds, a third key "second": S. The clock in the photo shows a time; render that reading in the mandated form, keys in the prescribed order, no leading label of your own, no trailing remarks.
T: {"hour": 6, "minute": 59}
